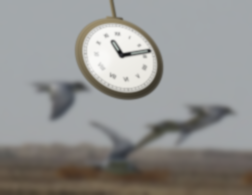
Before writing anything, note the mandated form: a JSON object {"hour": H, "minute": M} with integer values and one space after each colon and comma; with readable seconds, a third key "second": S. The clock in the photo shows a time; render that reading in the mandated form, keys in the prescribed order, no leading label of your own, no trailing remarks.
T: {"hour": 11, "minute": 13}
